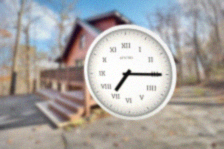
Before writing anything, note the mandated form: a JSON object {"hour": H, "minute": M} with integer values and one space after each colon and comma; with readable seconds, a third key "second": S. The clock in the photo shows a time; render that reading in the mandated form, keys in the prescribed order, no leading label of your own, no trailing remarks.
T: {"hour": 7, "minute": 15}
